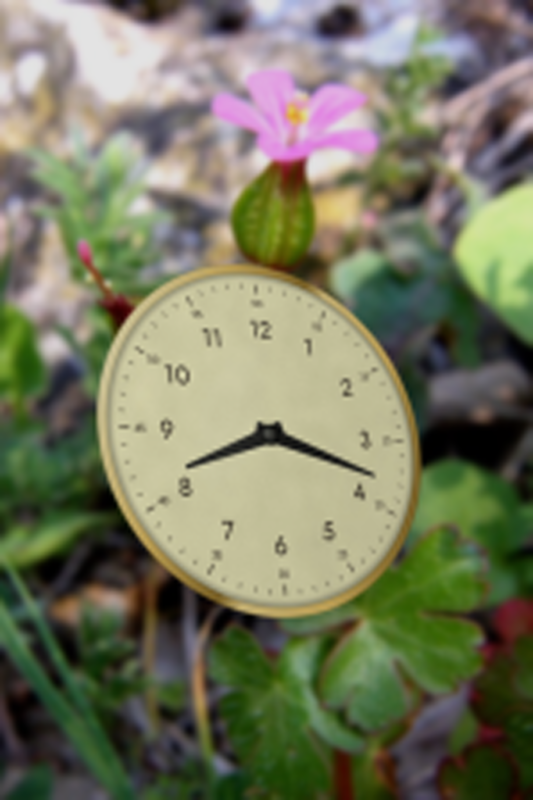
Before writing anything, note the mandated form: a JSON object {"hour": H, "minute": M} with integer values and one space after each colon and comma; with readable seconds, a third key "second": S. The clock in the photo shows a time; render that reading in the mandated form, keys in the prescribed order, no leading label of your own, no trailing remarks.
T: {"hour": 8, "minute": 18}
